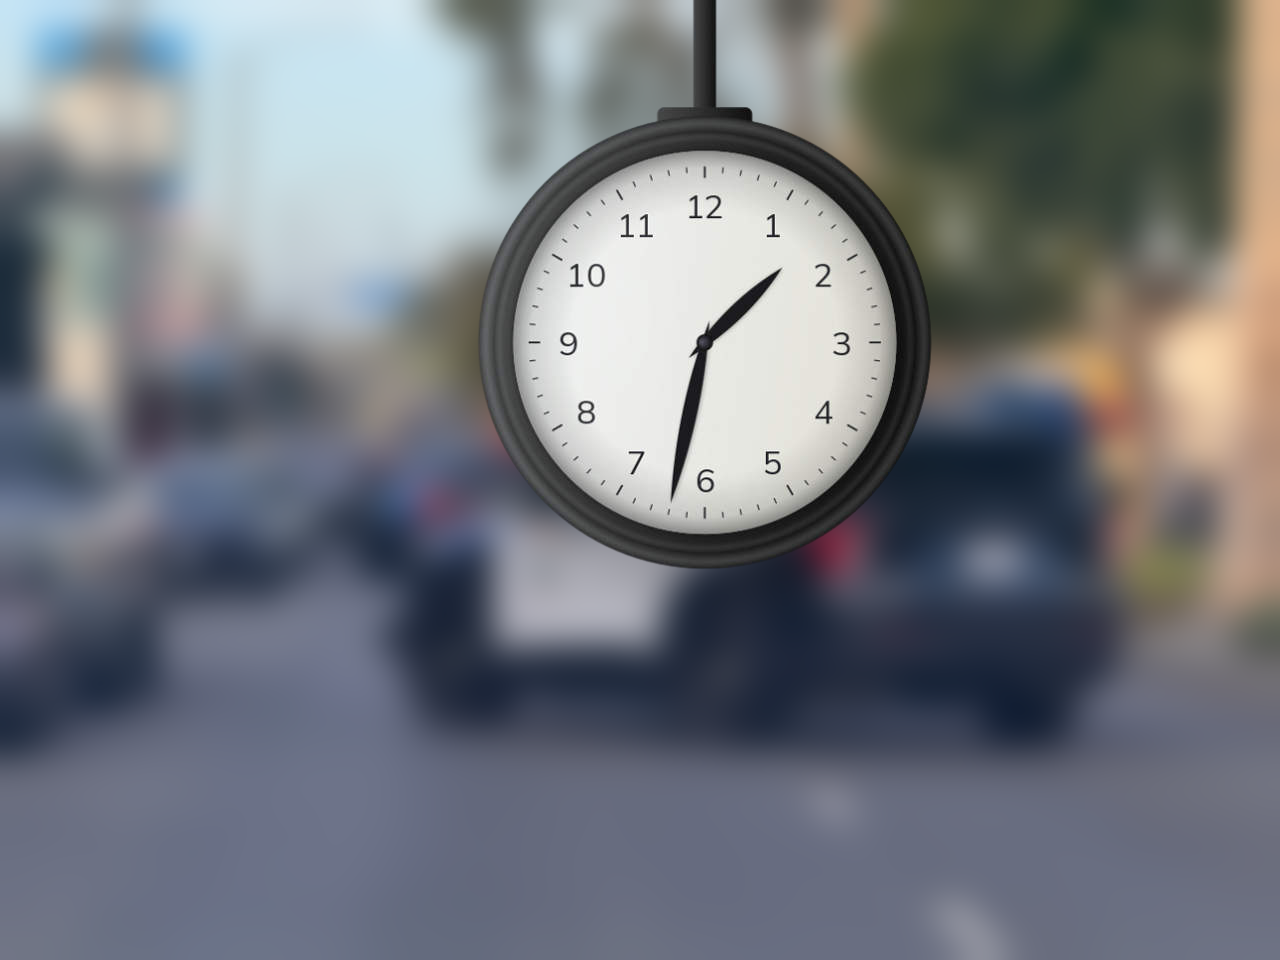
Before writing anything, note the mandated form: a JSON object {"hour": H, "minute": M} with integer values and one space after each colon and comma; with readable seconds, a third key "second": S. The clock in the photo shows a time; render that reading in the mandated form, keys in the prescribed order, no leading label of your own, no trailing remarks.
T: {"hour": 1, "minute": 32}
